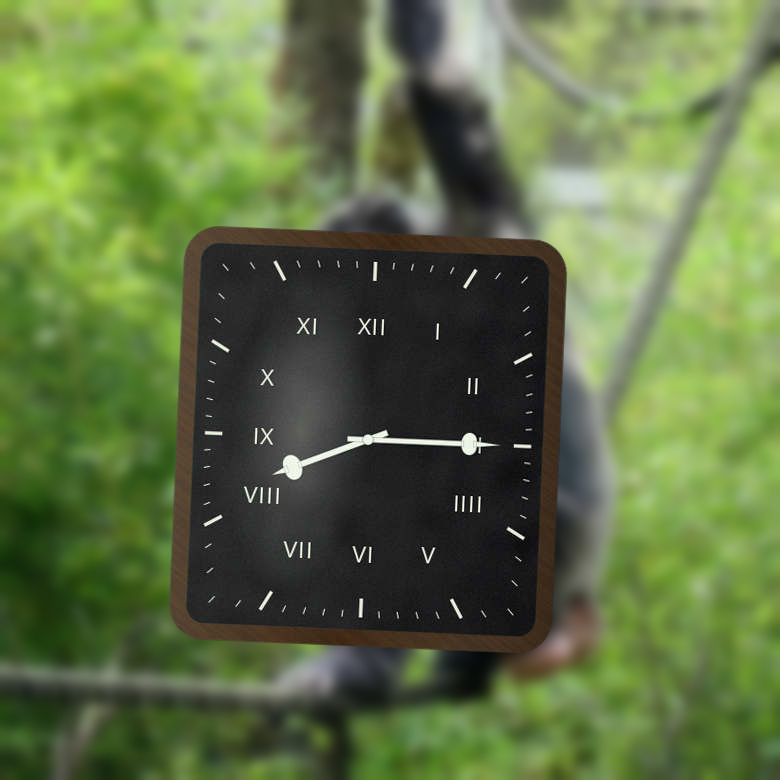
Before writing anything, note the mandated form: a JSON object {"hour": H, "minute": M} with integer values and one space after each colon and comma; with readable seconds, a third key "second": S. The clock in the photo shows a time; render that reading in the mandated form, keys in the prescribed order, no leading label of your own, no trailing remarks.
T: {"hour": 8, "minute": 15}
